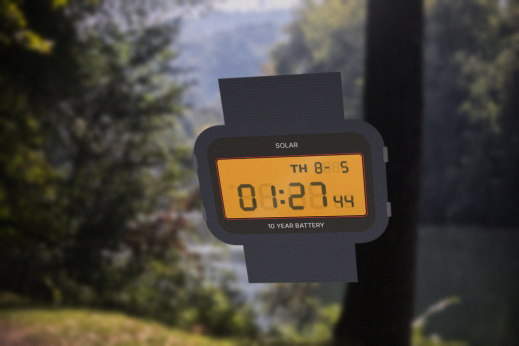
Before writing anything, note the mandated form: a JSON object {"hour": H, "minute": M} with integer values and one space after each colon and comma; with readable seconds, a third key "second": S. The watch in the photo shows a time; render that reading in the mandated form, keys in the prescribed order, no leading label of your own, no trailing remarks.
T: {"hour": 1, "minute": 27, "second": 44}
